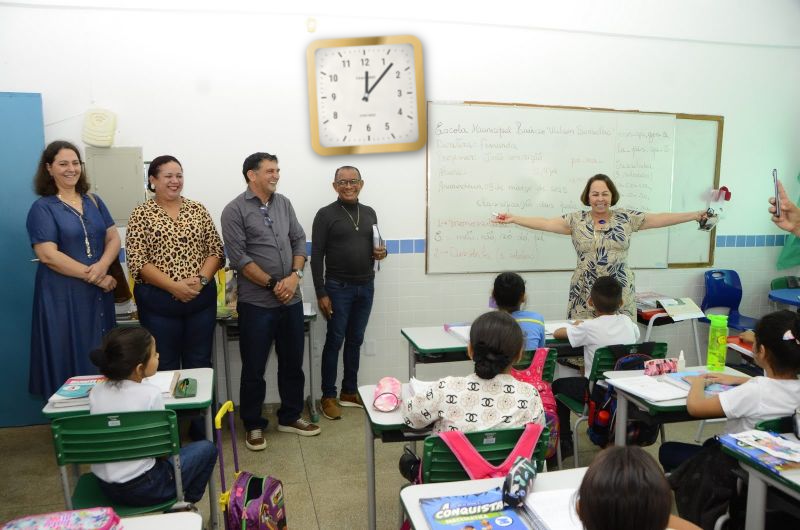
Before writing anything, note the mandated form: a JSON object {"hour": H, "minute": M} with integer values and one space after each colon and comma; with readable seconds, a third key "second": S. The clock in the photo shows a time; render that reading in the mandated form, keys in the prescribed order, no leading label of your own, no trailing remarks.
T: {"hour": 12, "minute": 7}
